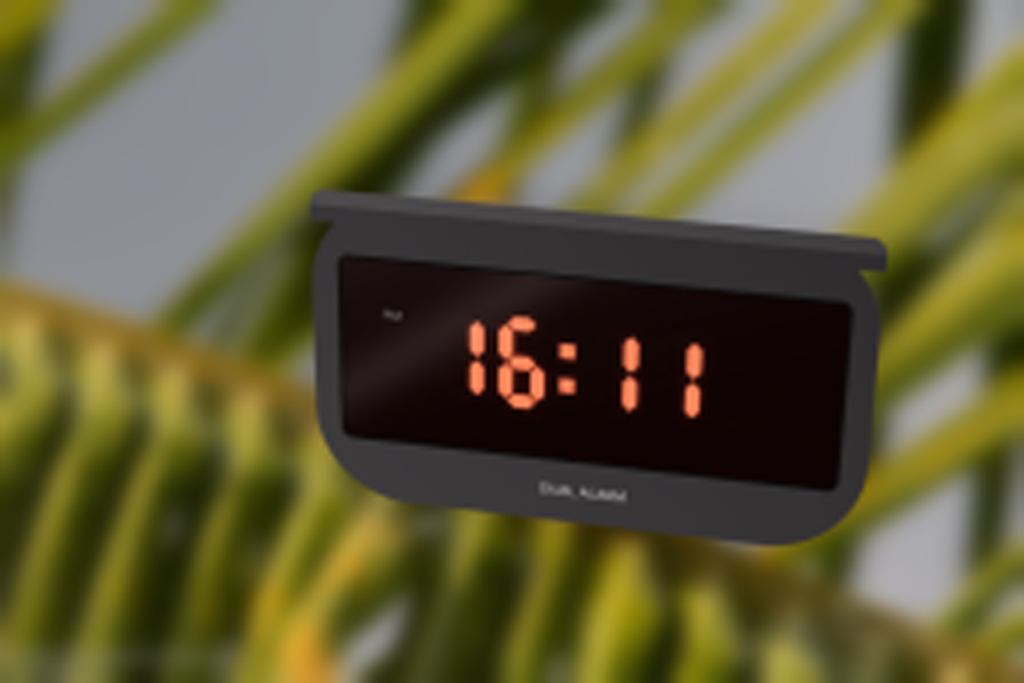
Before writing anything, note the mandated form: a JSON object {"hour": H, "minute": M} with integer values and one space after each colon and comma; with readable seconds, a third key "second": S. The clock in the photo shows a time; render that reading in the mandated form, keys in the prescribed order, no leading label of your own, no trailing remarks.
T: {"hour": 16, "minute": 11}
